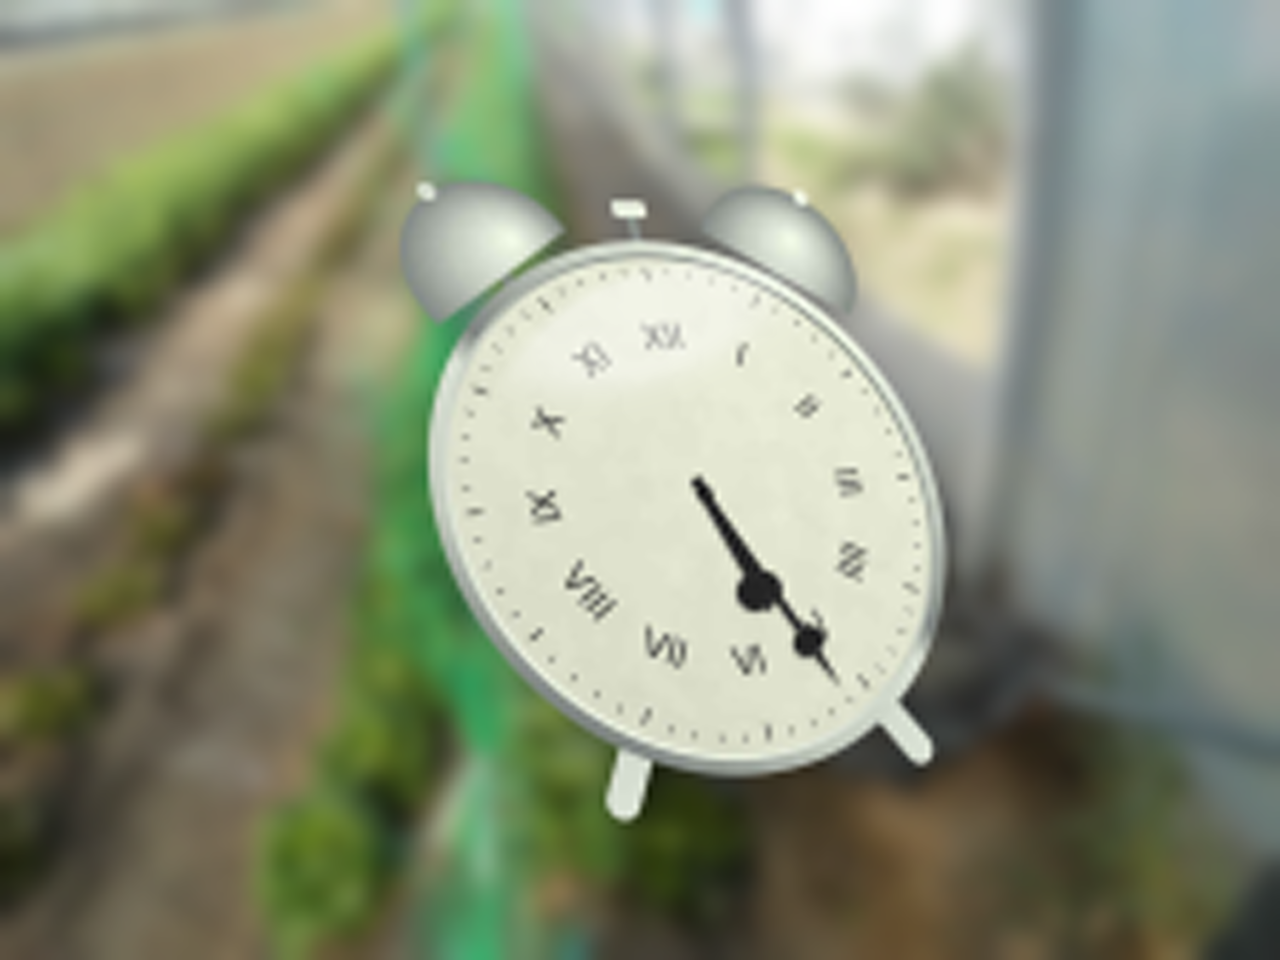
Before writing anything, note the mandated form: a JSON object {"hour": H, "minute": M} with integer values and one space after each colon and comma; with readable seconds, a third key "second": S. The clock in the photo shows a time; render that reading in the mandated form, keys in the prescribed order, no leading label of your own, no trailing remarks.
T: {"hour": 5, "minute": 26}
